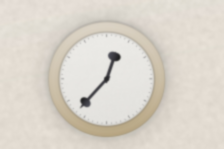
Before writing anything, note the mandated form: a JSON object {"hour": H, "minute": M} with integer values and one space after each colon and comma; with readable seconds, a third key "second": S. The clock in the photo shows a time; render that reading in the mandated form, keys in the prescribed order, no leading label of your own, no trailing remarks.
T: {"hour": 12, "minute": 37}
